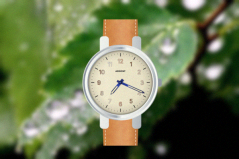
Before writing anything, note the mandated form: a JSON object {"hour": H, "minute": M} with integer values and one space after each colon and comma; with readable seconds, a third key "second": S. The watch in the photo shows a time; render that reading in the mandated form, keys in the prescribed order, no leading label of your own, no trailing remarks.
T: {"hour": 7, "minute": 19}
